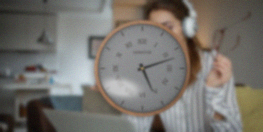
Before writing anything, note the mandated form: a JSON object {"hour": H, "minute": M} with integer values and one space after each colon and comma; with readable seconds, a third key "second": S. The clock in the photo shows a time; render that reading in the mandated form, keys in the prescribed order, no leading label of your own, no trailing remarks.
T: {"hour": 5, "minute": 12}
